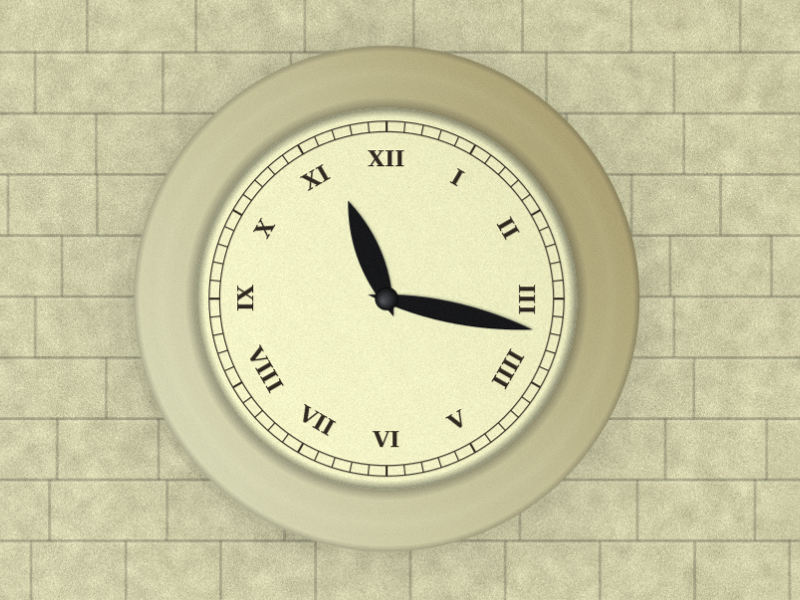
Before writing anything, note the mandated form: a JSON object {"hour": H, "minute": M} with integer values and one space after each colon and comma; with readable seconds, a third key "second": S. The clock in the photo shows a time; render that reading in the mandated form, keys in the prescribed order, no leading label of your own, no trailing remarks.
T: {"hour": 11, "minute": 17}
